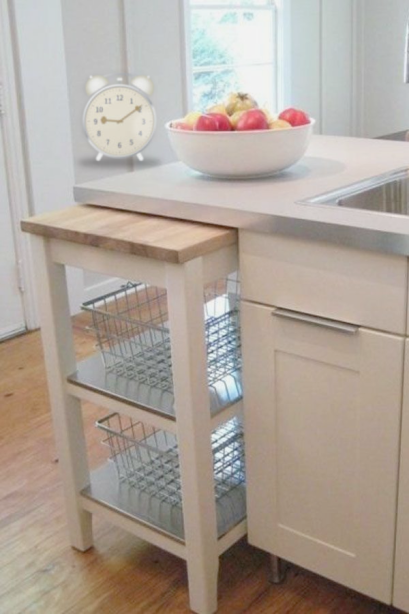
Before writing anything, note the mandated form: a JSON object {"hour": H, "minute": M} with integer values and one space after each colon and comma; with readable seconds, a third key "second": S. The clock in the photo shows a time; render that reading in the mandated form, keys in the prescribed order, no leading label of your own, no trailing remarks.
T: {"hour": 9, "minute": 9}
